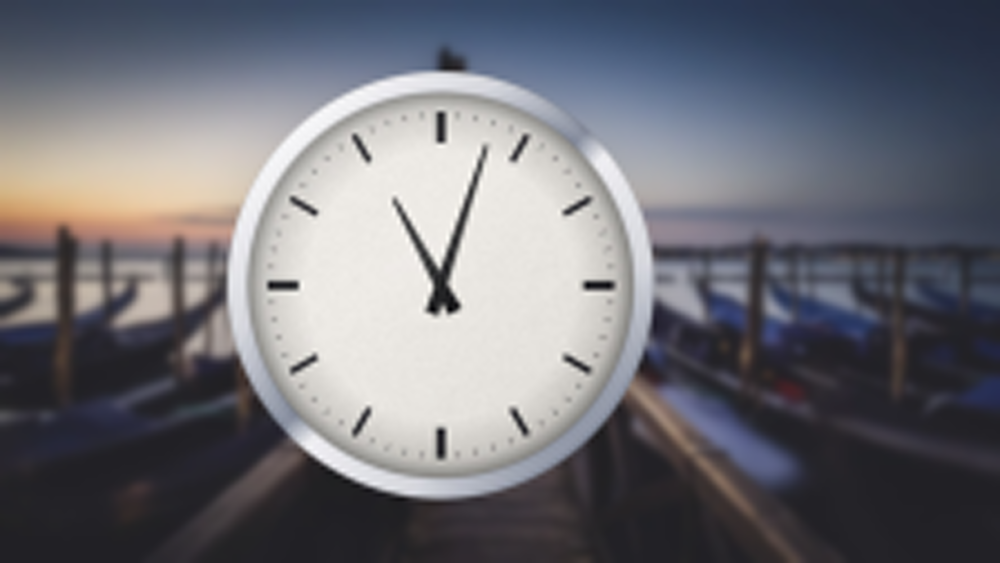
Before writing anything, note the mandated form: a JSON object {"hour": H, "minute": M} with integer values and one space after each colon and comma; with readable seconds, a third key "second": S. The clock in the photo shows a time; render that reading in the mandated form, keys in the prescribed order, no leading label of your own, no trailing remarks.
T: {"hour": 11, "minute": 3}
